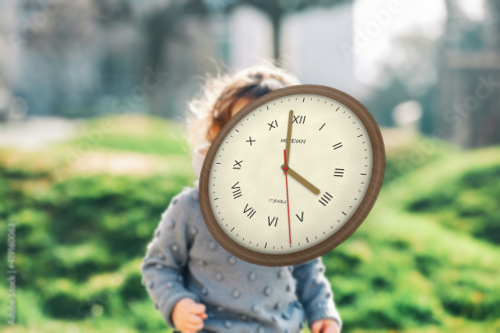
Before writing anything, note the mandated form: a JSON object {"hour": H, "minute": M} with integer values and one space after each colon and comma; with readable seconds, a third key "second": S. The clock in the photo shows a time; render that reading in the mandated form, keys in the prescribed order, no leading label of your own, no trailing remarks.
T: {"hour": 3, "minute": 58, "second": 27}
